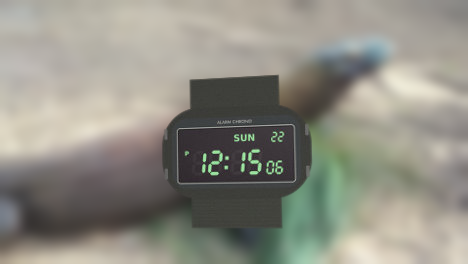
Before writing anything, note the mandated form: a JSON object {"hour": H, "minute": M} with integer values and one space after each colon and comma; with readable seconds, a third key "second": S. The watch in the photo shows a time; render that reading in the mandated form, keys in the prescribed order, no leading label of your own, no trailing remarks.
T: {"hour": 12, "minute": 15, "second": 6}
